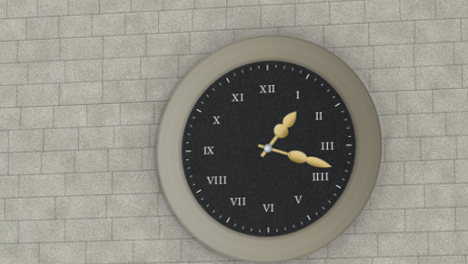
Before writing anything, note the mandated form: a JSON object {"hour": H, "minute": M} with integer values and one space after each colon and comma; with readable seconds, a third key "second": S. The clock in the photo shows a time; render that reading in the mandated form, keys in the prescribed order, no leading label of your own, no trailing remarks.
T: {"hour": 1, "minute": 18}
